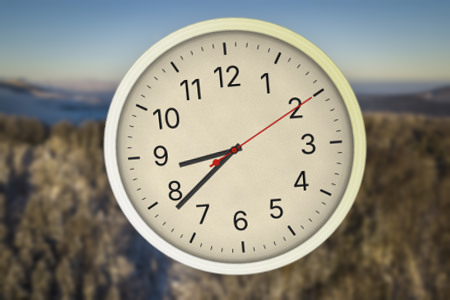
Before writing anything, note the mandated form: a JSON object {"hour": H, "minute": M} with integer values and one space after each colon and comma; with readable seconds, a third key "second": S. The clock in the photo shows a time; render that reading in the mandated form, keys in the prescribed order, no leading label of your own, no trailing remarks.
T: {"hour": 8, "minute": 38, "second": 10}
